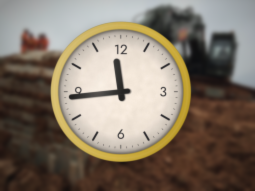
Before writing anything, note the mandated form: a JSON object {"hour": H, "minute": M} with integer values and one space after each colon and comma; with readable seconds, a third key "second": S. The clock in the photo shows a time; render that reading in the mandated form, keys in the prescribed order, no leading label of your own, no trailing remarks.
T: {"hour": 11, "minute": 44}
